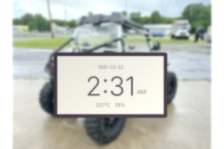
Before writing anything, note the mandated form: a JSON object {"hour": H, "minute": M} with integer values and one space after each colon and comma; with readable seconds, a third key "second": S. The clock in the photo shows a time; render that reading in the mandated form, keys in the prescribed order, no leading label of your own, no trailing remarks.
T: {"hour": 2, "minute": 31}
